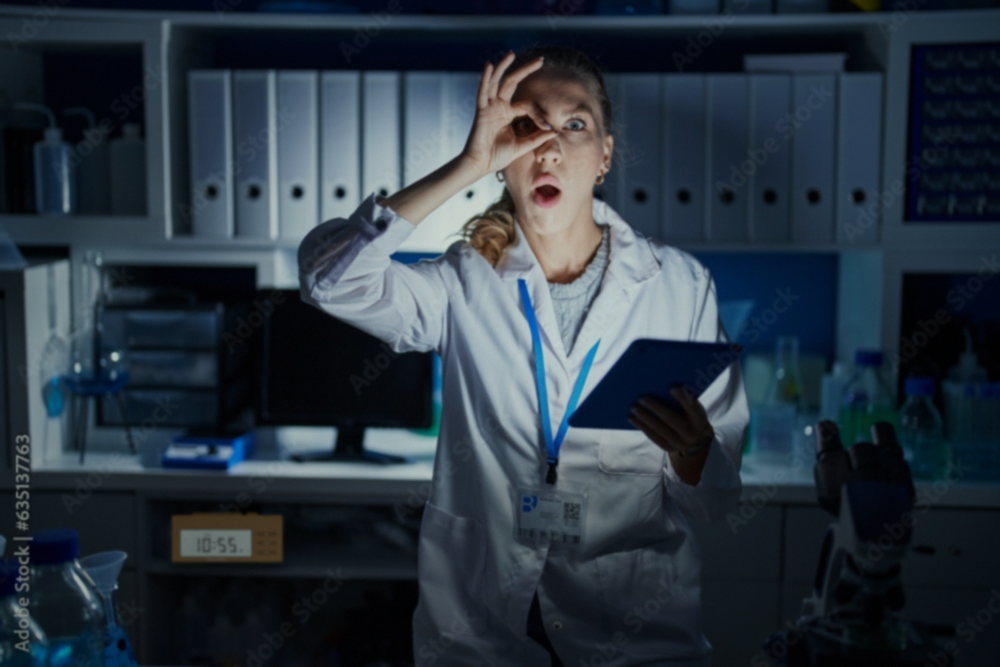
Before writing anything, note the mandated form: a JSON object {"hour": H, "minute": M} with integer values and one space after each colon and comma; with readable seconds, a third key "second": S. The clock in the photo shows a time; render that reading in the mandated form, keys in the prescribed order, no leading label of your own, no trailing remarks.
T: {"hour": 10, "minute": 55}
